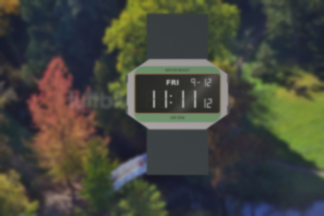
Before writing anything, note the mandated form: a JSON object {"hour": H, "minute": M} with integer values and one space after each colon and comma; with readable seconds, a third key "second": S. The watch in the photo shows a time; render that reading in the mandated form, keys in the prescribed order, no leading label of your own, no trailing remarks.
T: {"hour": 11, "minute": 11}
